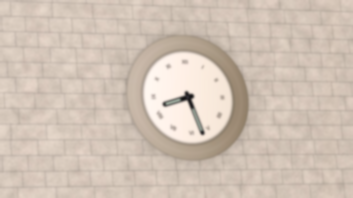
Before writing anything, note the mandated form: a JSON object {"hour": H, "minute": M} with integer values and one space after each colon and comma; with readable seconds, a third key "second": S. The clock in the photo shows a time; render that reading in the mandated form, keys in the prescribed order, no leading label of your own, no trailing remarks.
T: {"hour": 8, "minute": 27}
